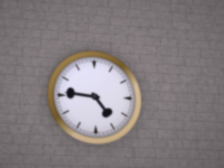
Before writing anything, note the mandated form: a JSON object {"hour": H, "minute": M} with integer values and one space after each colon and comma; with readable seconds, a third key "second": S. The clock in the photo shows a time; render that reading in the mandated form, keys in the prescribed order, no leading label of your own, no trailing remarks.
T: {"hour": 4, "minute": 46}
